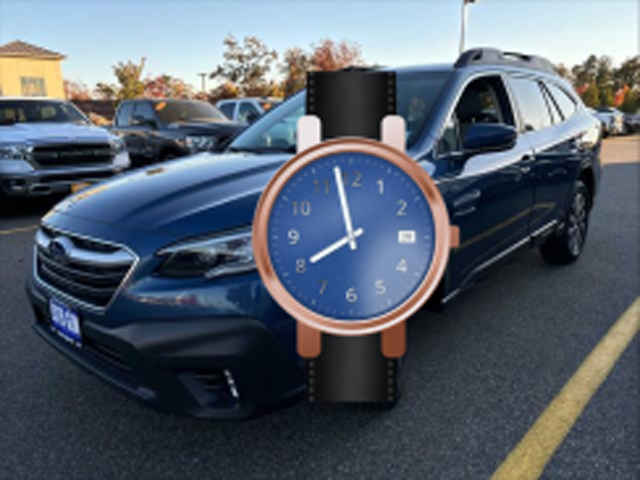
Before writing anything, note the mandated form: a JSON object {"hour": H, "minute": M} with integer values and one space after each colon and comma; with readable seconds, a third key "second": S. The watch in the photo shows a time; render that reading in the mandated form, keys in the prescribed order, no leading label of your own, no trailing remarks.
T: {"hour": 7, "minute": 58}
